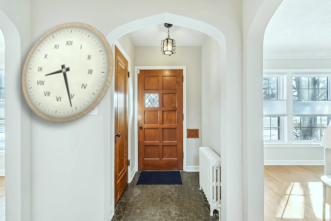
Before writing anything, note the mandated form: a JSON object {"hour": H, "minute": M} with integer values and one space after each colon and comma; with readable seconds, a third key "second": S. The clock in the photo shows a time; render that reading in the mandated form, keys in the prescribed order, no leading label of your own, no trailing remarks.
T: {"hour": 8, "minute": 26}
